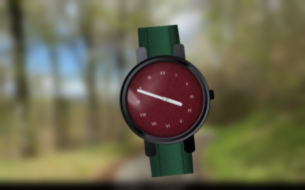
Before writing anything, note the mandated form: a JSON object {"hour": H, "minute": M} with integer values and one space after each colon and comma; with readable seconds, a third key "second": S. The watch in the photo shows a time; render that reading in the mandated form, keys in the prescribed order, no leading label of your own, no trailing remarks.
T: {"hour": 3, "minute": 49}
